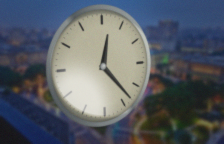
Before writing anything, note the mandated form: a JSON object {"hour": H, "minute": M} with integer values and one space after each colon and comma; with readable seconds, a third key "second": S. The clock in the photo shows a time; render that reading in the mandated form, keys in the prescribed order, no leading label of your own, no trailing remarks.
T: {"hour": 12, "minute": 23}
